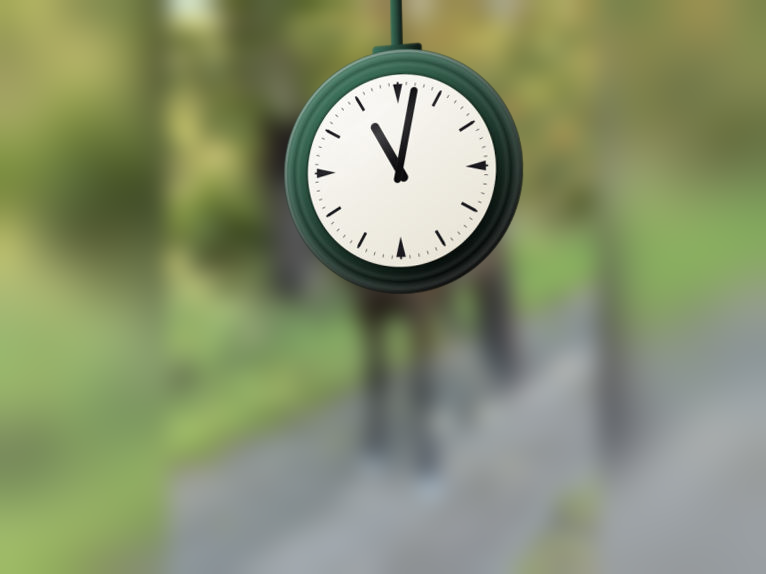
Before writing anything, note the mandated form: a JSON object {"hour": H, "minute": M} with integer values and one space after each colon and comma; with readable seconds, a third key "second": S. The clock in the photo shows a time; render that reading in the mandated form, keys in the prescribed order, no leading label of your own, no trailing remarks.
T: {"hour": 11, "minute": 2}
